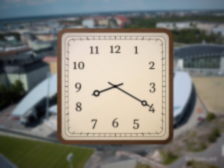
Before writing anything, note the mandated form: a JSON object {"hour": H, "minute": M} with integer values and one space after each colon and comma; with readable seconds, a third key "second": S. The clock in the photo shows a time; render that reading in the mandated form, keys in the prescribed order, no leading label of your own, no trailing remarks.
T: {"hour": 8, "minute": 20}
